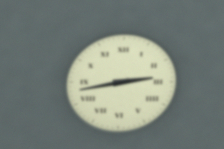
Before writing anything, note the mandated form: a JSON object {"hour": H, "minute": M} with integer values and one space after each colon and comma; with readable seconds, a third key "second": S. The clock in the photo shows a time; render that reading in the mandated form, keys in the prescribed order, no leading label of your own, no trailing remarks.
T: {"hour": 2, "minute": 43}
